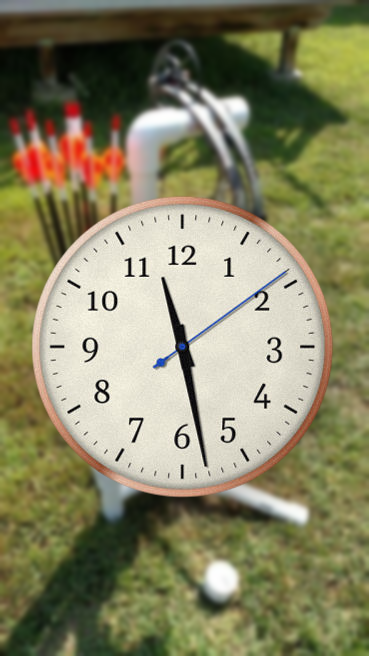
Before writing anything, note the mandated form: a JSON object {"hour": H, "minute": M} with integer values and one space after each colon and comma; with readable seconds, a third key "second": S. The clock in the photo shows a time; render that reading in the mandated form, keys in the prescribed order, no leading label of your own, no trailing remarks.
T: {"hour": 11, "minute": 28, "second": 9}
